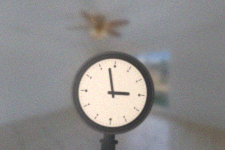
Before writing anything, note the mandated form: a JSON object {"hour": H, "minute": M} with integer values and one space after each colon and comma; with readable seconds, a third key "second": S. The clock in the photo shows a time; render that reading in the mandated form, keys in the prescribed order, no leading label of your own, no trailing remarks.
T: {"hour": 2, "minute": 58}
